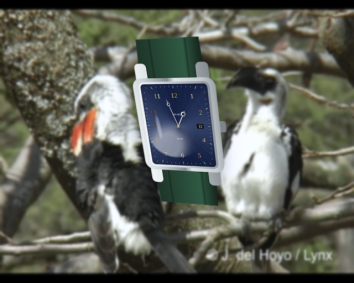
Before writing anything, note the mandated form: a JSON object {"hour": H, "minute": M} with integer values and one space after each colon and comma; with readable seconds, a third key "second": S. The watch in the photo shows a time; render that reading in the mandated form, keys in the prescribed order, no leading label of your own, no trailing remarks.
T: {"hour": 12, "minute": 57}
